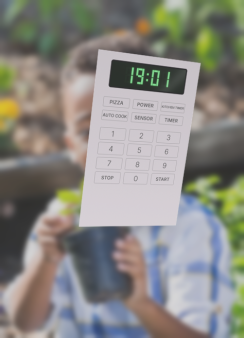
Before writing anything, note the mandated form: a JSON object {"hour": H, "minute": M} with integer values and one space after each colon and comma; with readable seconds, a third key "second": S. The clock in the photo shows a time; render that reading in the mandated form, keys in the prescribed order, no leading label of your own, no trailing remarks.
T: {"hour": 19, "minute": 1}
